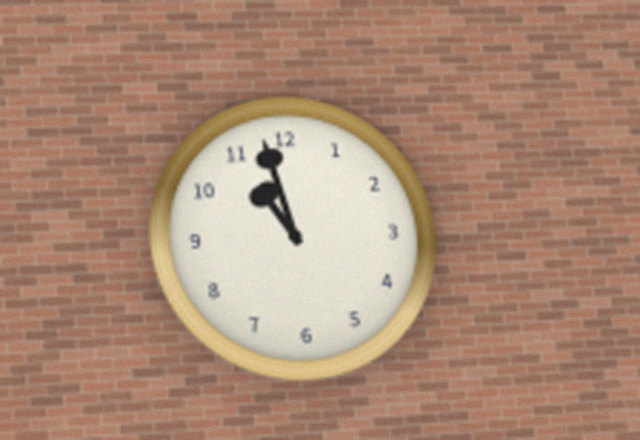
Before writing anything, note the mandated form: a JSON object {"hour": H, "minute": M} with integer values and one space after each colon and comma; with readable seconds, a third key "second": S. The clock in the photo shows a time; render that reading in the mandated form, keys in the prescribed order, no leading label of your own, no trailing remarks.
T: {"hour": 10, "minute": 58}
